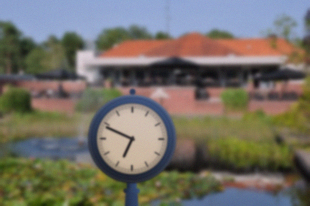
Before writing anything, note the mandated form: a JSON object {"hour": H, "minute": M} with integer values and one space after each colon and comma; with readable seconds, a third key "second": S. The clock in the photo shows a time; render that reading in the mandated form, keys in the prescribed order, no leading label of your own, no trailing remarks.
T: {"hour": 6, "minute": 49}
